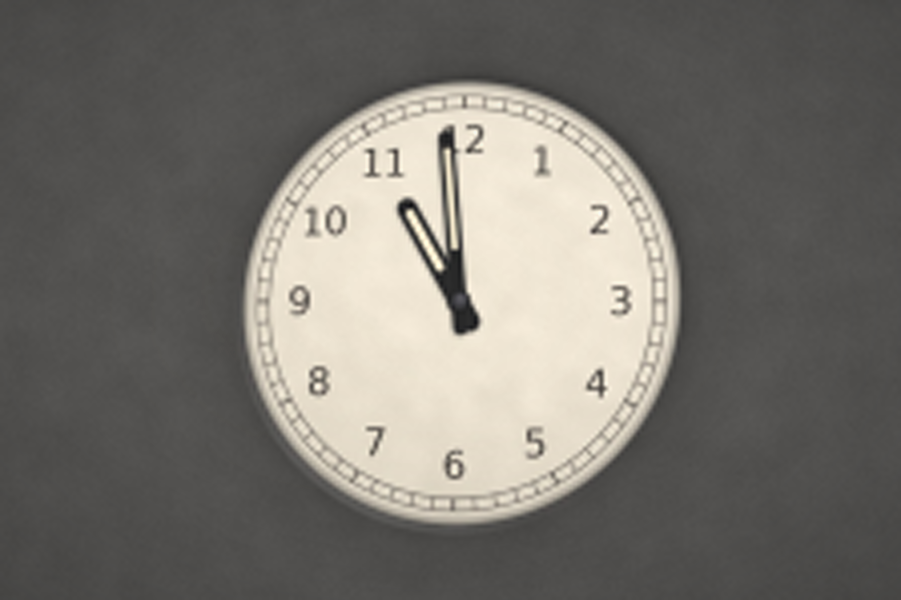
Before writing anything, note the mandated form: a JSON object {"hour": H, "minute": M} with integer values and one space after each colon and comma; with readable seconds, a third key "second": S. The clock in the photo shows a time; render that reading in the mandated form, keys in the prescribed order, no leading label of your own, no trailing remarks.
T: {"hour": 10, "minute": 59}
